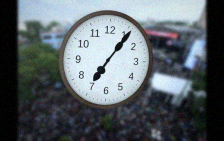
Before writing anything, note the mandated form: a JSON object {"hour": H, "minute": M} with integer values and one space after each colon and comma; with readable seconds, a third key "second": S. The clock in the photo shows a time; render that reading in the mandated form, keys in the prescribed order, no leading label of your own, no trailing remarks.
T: {"hour": 7, "minute": 6}
